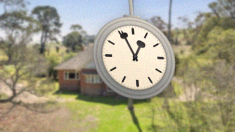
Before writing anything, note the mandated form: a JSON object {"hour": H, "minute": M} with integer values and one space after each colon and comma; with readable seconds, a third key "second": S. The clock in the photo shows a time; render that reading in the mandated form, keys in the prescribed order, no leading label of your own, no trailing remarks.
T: {"hour": 12, "minute": 56}
